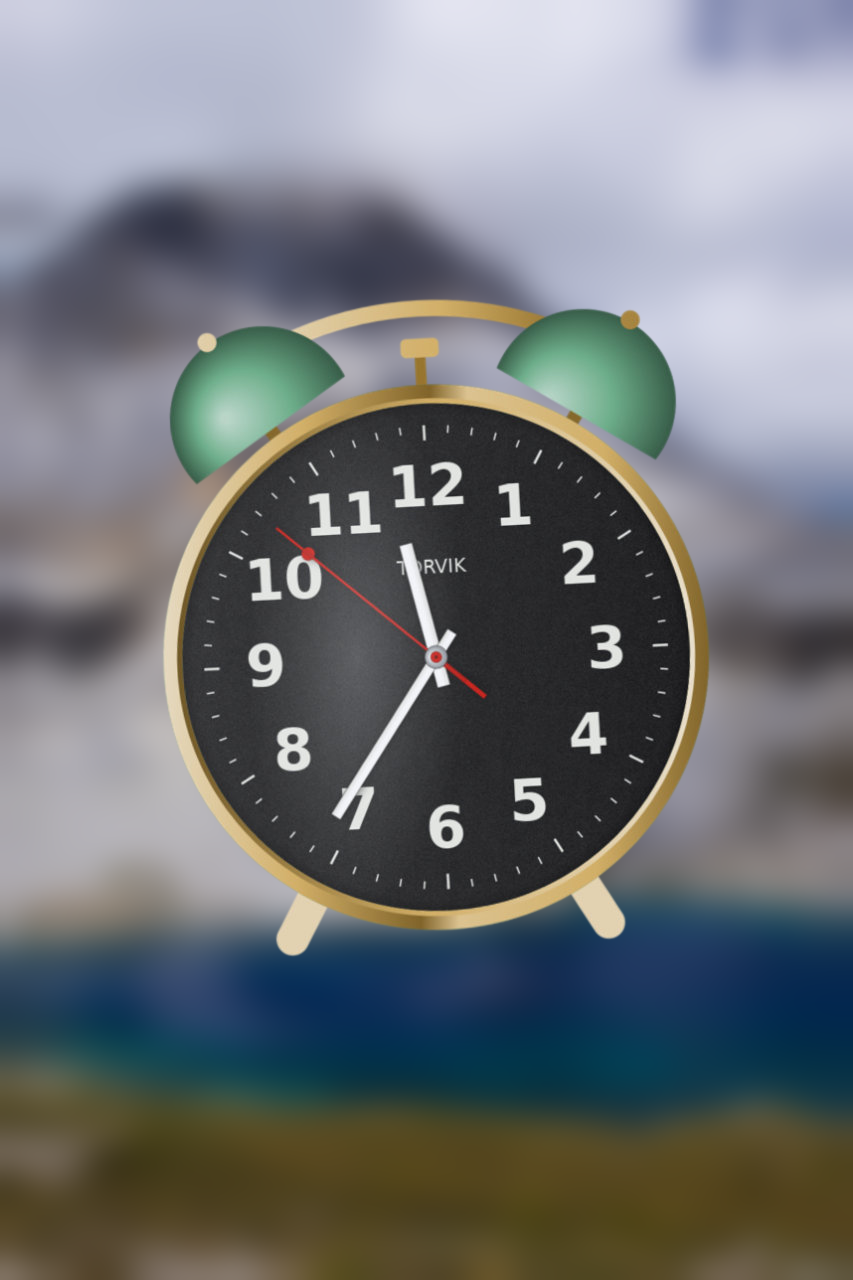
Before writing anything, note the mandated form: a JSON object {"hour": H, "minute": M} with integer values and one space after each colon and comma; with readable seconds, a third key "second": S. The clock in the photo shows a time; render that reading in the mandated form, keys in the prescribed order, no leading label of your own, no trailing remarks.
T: {"hour": 11, "minute": 35, "second": 52}
